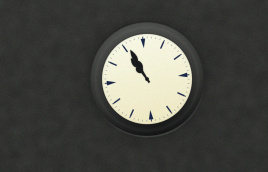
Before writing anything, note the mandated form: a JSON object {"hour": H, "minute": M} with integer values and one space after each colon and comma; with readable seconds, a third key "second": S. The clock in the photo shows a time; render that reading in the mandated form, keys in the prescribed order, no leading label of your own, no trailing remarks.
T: {"hour": 10, "minute": 56}
